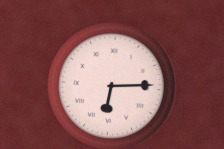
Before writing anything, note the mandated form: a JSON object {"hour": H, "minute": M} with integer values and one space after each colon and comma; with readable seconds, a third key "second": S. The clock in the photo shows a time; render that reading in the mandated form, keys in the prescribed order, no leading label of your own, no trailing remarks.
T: {"hour": 6, "minute": 14}
